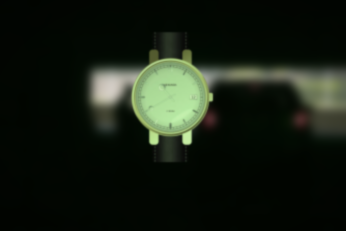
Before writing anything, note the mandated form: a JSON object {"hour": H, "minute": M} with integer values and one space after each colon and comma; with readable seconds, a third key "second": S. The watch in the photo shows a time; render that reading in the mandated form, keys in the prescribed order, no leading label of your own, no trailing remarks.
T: {"hour": 10, "minute": 40}
